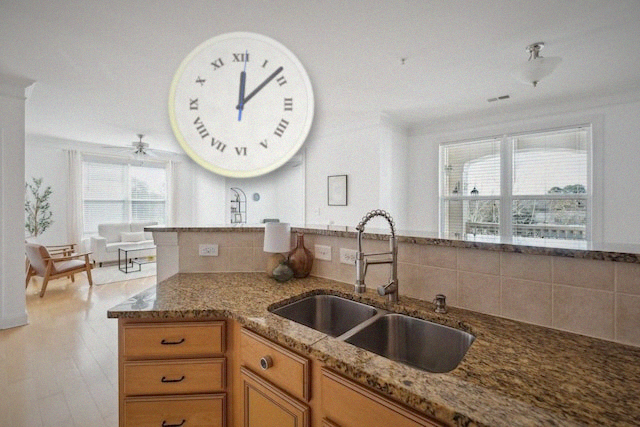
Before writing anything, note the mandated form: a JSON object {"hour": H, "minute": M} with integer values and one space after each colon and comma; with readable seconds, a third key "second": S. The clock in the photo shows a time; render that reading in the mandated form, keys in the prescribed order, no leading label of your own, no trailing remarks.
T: {"hour": 12, "minute": 8, "second": 1}
